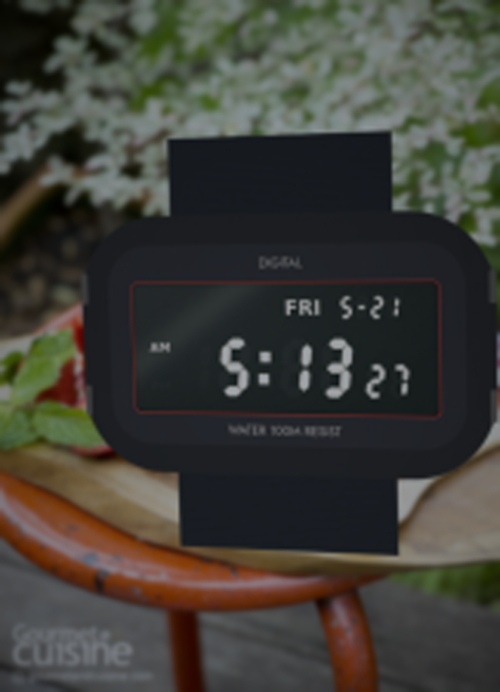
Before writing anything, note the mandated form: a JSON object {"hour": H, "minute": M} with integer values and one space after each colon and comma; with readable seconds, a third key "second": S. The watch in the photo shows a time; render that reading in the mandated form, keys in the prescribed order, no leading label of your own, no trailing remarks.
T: {"hour": 5, "minute": 13, "second": 27}
